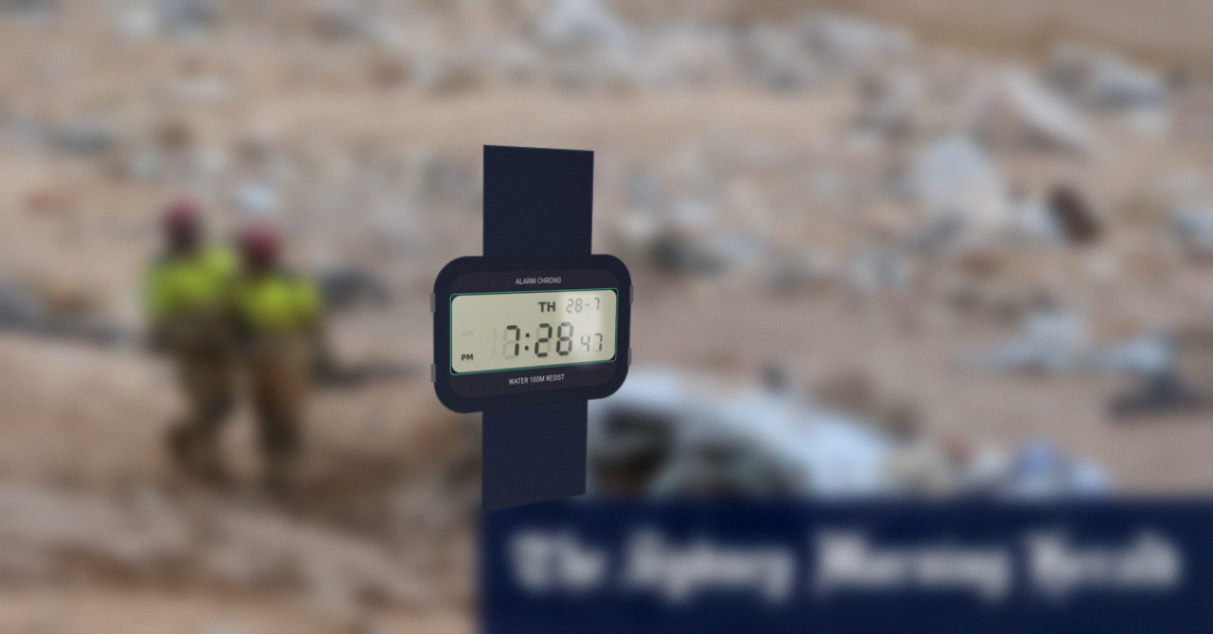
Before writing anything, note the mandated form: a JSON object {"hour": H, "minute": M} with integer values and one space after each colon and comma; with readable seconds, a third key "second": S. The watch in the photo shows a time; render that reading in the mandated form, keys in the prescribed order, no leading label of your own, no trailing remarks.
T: {"hour": 7, "minute": 28, "second": 47}
